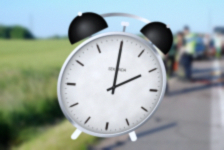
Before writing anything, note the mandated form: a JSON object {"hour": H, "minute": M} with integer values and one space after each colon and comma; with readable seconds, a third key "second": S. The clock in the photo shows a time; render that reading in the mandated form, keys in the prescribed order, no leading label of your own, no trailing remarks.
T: {"hour": 2, "minute": 0}
